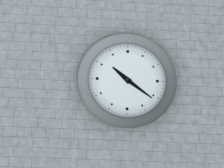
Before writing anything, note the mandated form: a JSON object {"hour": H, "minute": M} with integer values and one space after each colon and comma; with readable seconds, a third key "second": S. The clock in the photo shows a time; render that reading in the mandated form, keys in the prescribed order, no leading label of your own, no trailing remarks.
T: {"hour": 10, "minute": 21}
